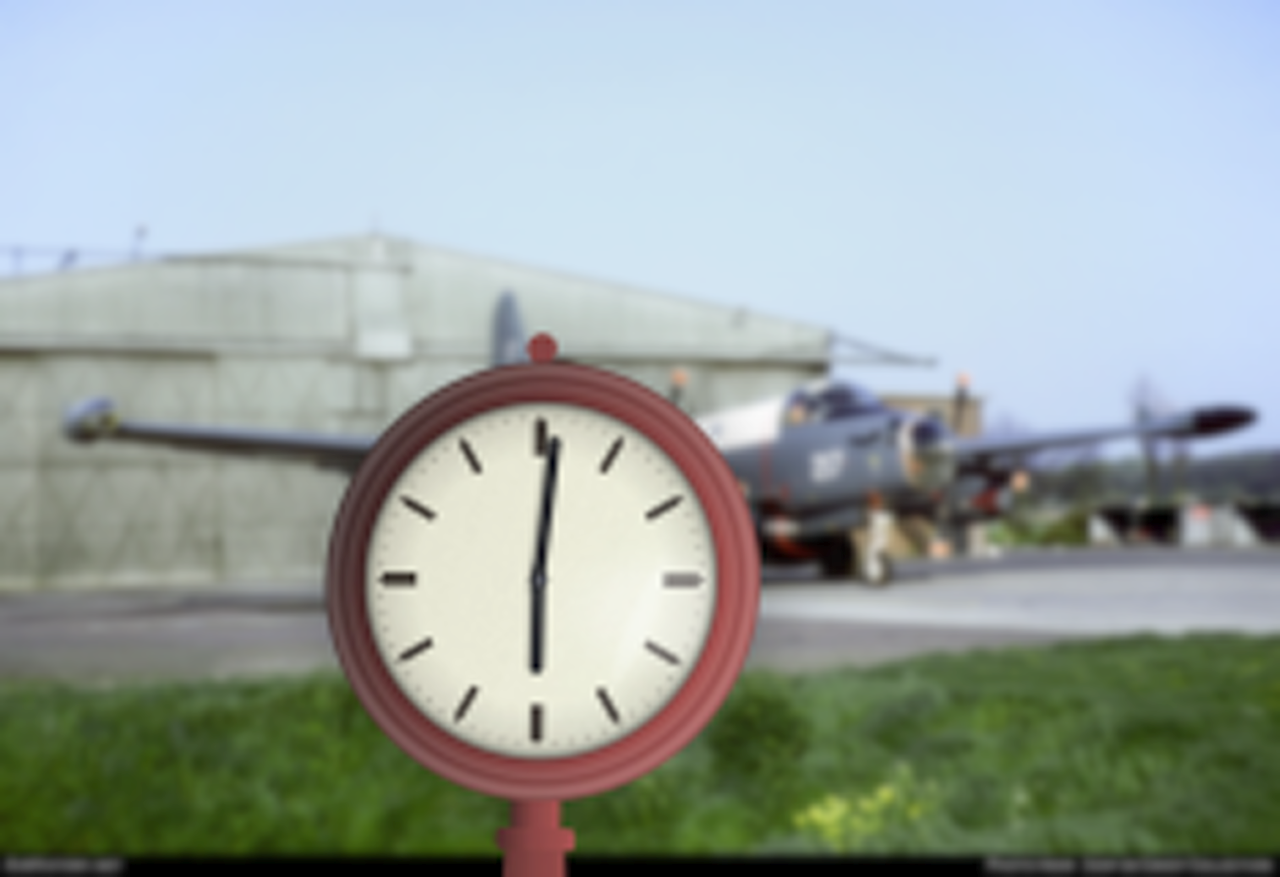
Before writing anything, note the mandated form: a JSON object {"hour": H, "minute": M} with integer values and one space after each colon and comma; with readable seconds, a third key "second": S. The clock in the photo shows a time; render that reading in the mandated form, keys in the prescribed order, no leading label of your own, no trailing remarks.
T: {"hour": 6, "minute": 1}
